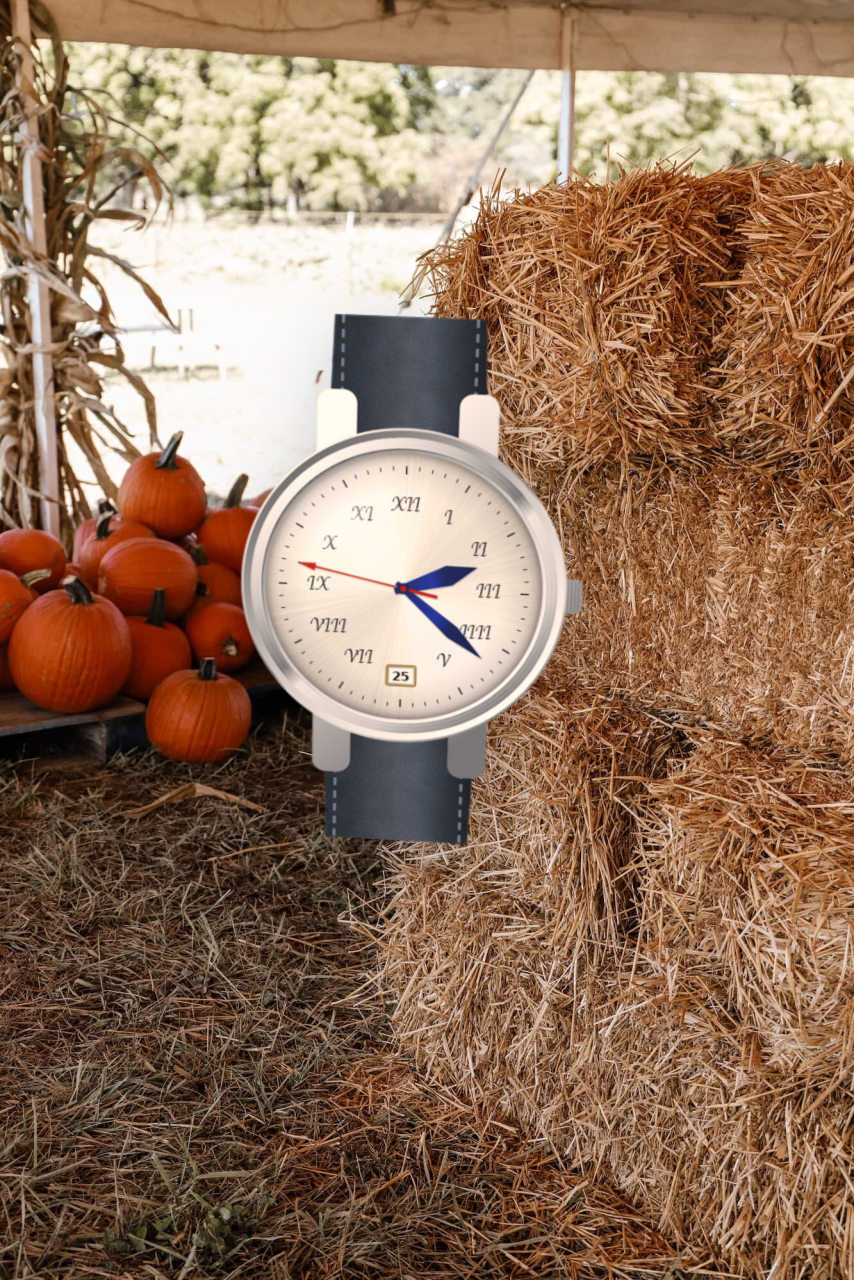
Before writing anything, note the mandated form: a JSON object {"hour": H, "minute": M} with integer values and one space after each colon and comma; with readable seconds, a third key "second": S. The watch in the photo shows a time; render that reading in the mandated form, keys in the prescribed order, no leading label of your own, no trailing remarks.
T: {"hour": 2, "minute": 21, "second": 47}
